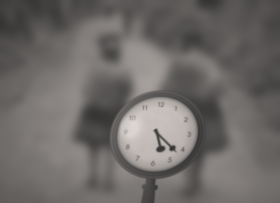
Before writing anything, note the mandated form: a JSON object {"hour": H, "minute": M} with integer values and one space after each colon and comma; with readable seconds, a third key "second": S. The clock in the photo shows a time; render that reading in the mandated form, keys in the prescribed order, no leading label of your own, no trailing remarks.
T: {"hour": 5, "minute": 22}
